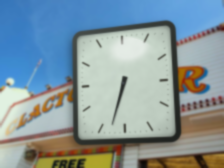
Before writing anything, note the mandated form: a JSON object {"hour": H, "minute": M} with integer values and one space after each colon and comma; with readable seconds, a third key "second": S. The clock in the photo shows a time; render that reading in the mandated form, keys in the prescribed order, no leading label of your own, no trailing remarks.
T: {"hour": 6, "minute": 33}
